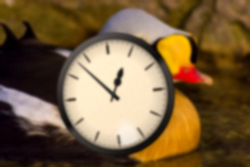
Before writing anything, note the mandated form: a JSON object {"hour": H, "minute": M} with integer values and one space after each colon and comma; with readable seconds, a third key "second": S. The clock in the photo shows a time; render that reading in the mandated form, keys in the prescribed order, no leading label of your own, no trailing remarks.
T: {"hour": 12, "minute": 53}
